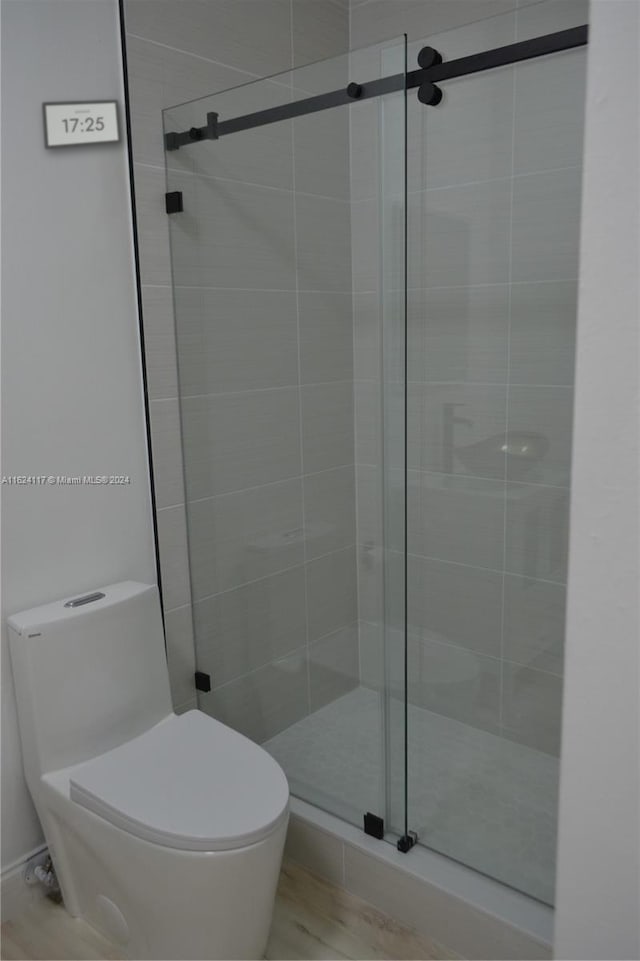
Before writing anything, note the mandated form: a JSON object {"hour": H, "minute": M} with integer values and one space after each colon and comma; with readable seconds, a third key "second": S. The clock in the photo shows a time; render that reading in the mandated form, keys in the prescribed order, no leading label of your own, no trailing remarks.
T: {"hour": 17, "minute": 25}
